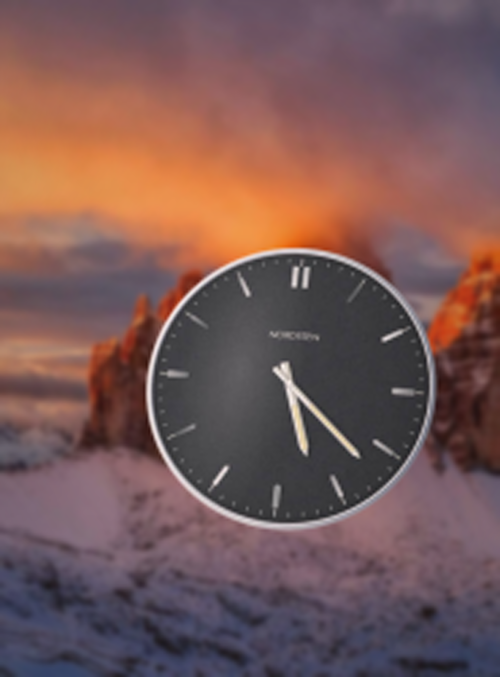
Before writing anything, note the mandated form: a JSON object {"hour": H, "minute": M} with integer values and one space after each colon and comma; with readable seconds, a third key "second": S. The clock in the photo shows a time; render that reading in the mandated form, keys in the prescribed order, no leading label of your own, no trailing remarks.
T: {"hour": 5, "minute": 22}
